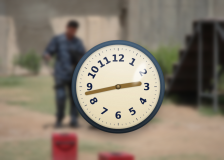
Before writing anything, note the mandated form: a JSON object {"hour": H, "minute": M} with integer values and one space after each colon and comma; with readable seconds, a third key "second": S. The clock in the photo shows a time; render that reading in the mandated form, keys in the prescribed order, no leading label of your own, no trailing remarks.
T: {"hour": 2, "minute": 43}
